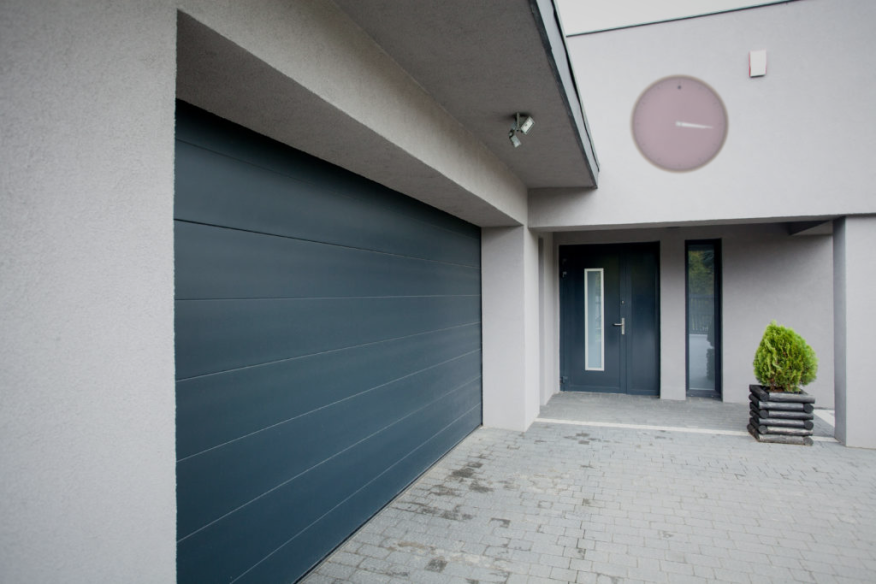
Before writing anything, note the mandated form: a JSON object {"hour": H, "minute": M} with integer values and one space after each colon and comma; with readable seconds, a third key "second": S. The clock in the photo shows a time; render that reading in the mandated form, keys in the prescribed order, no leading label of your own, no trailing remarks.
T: {"hour": 3, "minute": 16}
